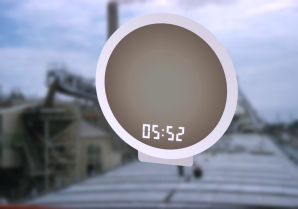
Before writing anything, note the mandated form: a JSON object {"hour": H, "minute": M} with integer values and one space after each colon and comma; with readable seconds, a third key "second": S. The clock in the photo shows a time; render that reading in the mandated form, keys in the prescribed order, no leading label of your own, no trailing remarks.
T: {"hour": 5, "minute": 52}
